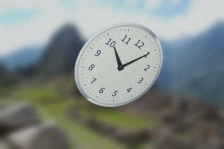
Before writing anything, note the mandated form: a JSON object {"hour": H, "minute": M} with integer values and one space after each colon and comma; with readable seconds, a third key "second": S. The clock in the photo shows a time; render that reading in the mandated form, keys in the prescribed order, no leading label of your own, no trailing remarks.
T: {"hour": 10, "minute": 5}
